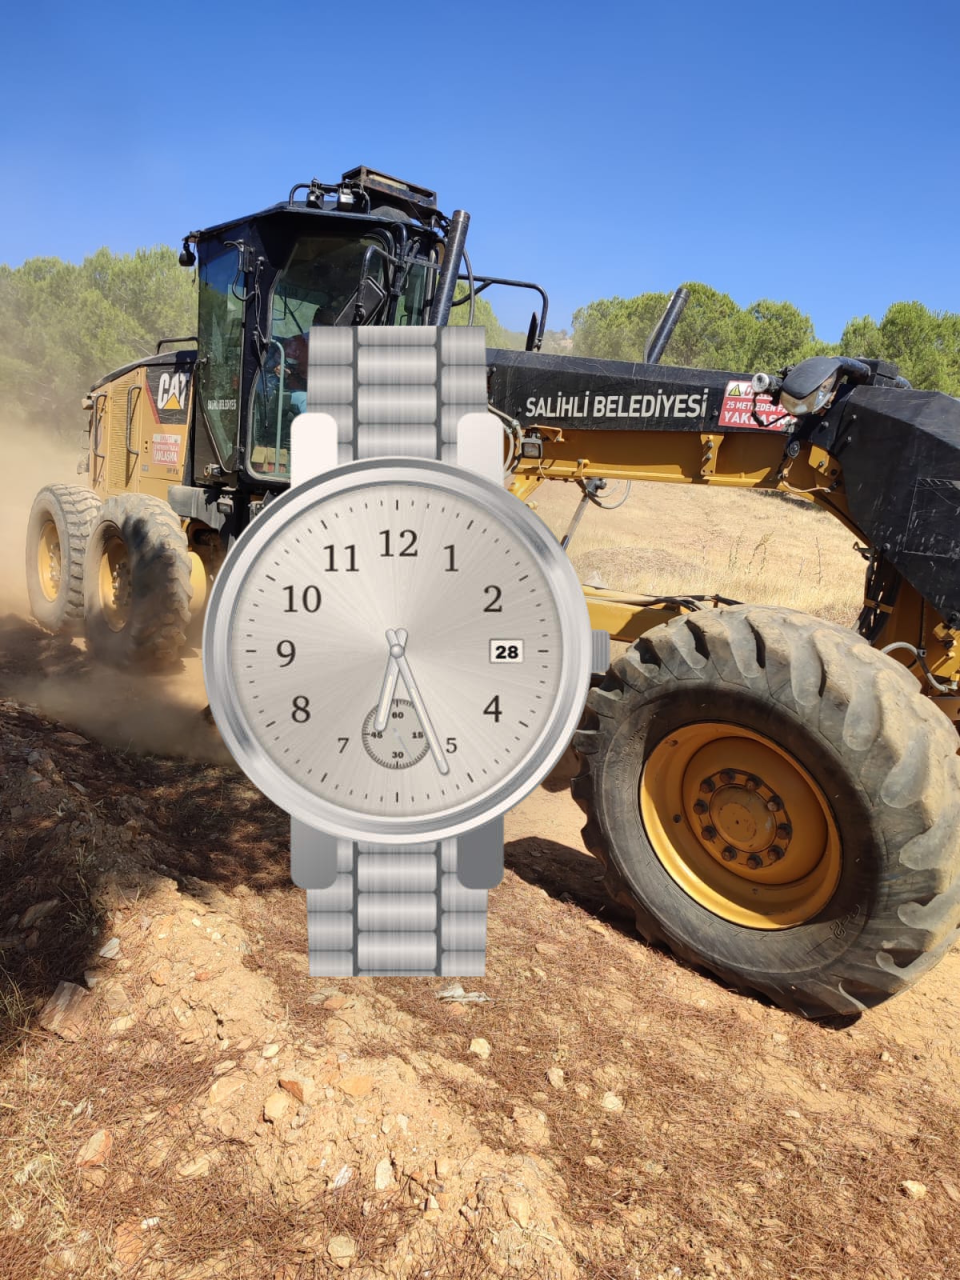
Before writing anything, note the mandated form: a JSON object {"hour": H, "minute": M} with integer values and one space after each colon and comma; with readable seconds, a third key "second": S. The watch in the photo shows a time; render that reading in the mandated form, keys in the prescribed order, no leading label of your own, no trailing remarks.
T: {"hour": 6, "minute": 26, "second": 25}
